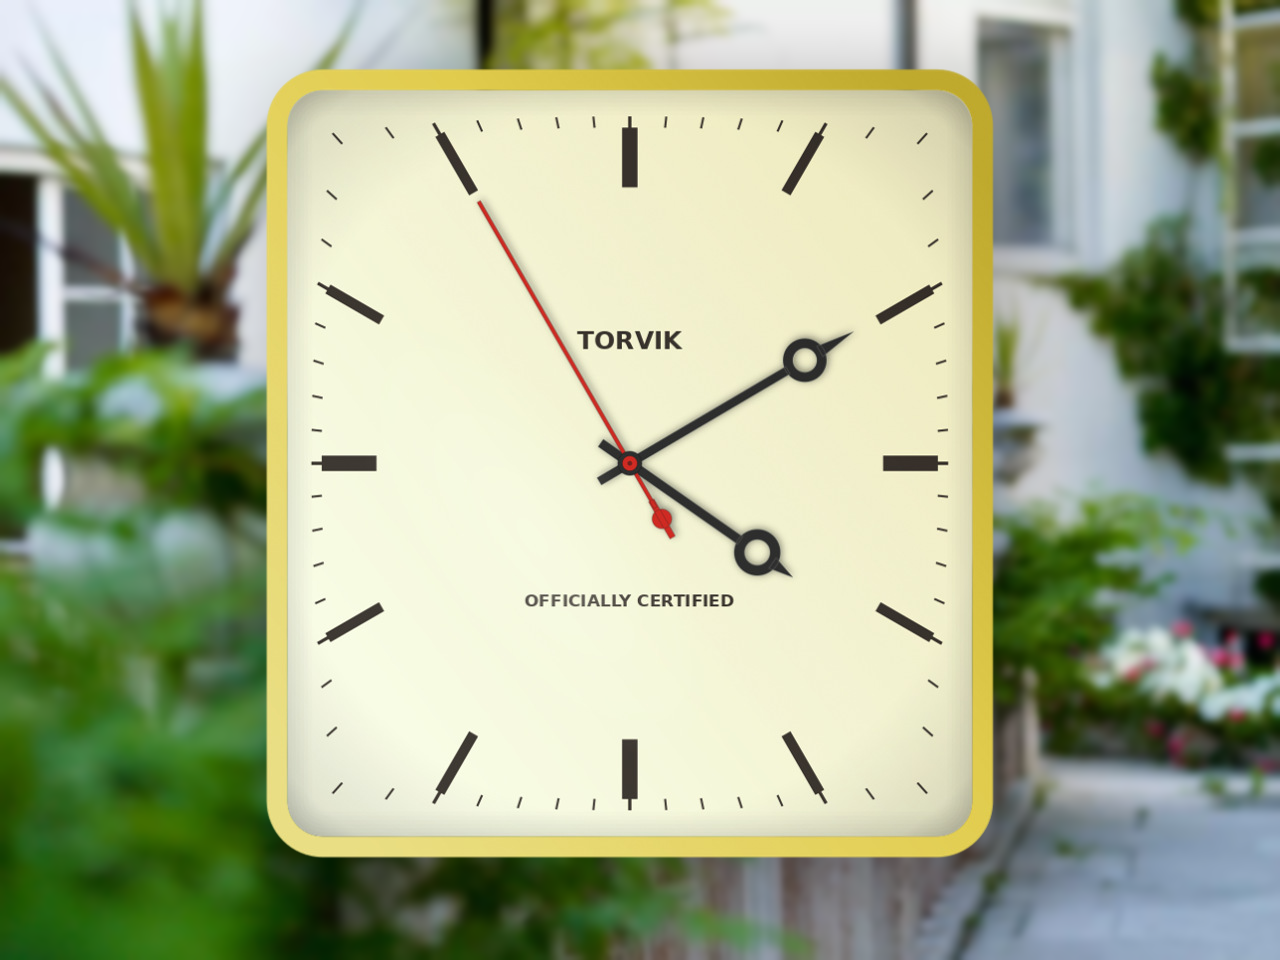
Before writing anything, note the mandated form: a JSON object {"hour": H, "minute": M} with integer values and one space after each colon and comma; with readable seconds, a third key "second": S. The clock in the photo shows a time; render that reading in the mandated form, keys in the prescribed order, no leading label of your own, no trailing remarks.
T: {"hour": 4, "minute": 9, "second": 55}
